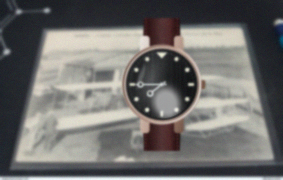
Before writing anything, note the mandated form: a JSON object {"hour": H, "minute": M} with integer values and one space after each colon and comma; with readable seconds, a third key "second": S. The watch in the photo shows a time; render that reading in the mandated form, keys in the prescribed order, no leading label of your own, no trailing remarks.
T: {"hour": 7, "minute": 45}
